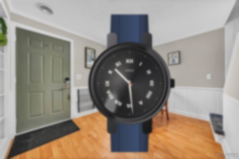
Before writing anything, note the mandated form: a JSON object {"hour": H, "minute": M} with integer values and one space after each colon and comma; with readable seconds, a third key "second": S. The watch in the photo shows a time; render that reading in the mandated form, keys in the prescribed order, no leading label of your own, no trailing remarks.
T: {"hour": 10, "minute": 29}
